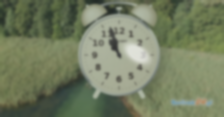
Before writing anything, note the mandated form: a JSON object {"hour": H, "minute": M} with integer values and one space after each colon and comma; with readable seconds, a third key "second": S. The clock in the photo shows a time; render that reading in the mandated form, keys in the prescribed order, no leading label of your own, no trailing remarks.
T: {"hour": 10, "minute": 57}
